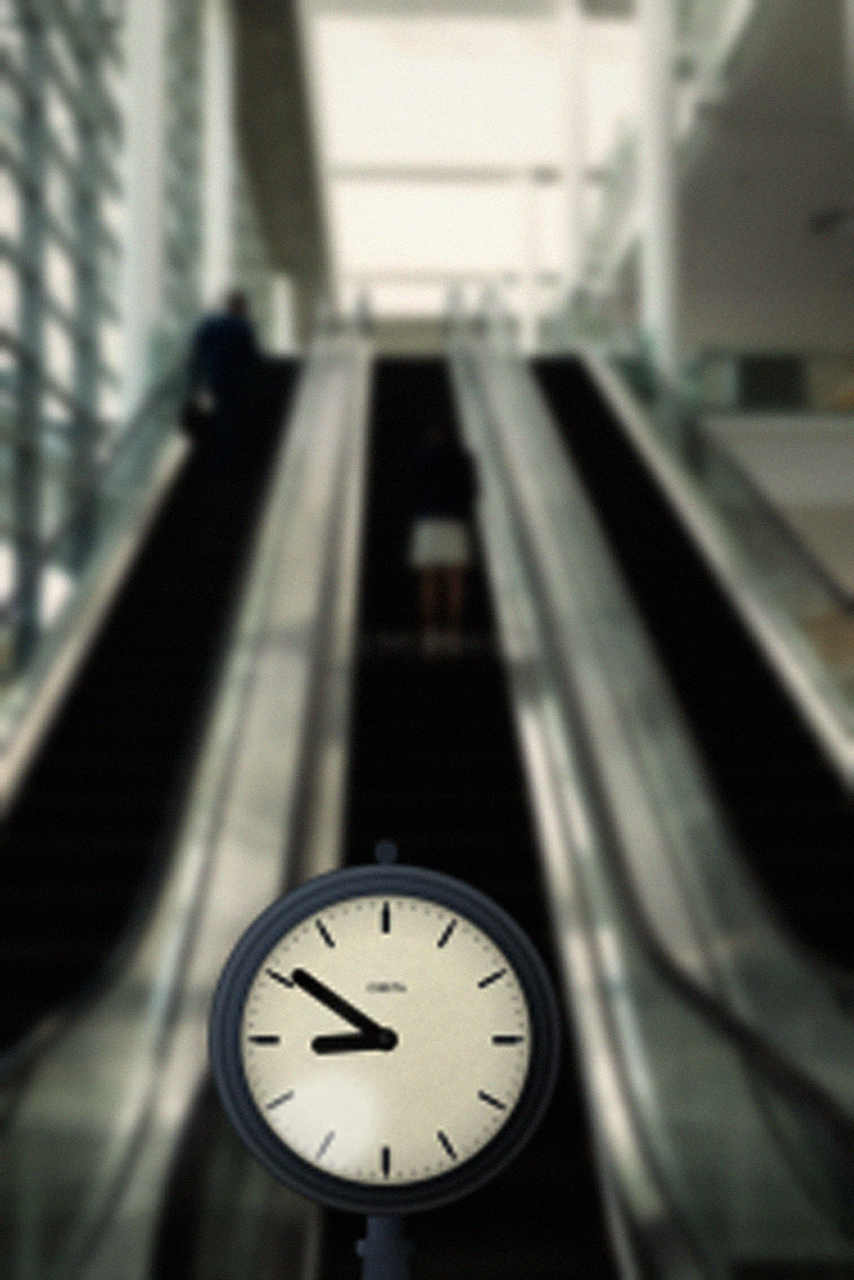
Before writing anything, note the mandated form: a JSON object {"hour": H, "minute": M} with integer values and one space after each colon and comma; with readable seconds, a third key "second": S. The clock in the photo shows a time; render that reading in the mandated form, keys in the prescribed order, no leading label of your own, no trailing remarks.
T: {"hour": 8, "minute": 51}
